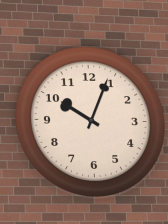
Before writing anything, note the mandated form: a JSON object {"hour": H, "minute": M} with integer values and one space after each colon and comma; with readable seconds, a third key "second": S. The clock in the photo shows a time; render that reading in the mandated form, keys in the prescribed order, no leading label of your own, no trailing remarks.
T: {"hour": 10, "minute": 4}
